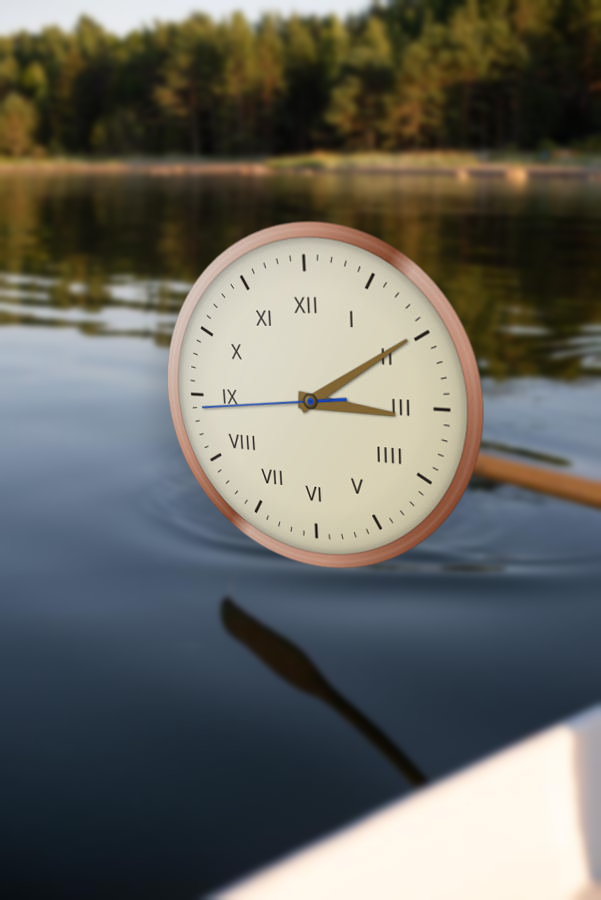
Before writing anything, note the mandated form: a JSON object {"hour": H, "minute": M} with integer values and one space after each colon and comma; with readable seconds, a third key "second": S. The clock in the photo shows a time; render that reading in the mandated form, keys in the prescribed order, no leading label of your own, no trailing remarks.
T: {"hour": 3, "minute": 9, "second": 44}
